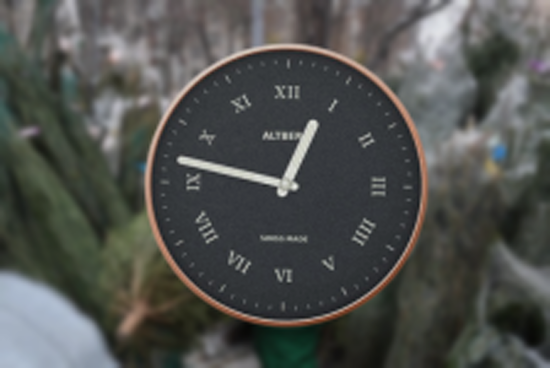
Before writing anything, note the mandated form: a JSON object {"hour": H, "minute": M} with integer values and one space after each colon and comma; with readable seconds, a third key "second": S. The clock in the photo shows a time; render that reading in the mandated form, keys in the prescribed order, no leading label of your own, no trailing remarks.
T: {"hour": 12, "minute": 47}
